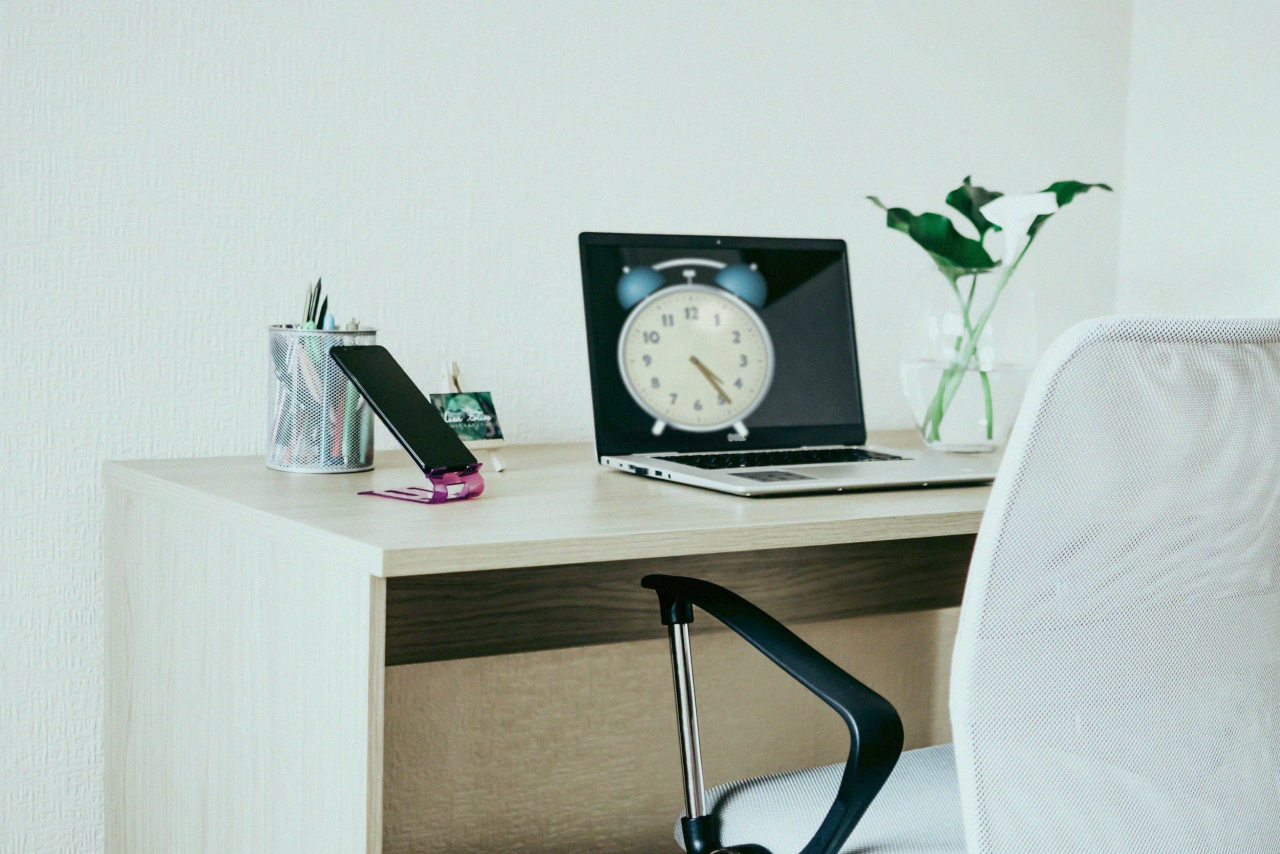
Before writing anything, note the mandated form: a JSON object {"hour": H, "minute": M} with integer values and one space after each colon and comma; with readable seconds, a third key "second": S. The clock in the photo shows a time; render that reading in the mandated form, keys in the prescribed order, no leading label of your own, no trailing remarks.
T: {"hour": 4, "minute": 24}
